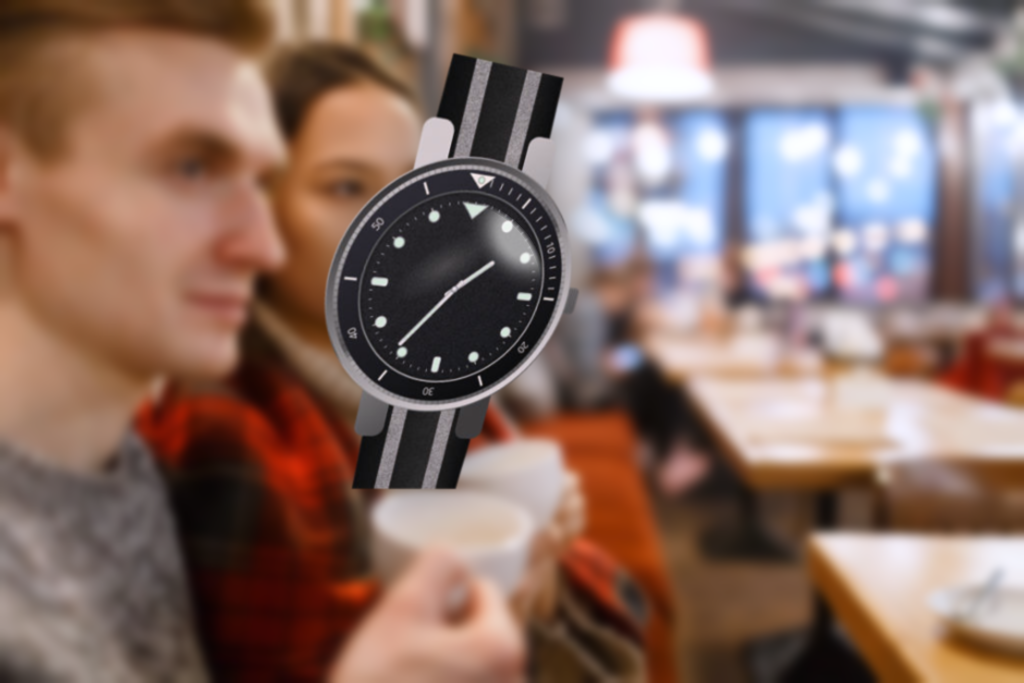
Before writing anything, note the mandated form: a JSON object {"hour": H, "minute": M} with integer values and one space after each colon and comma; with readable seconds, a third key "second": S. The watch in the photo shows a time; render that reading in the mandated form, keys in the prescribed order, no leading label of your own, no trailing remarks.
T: {"hour": 1, "minute": 36}
